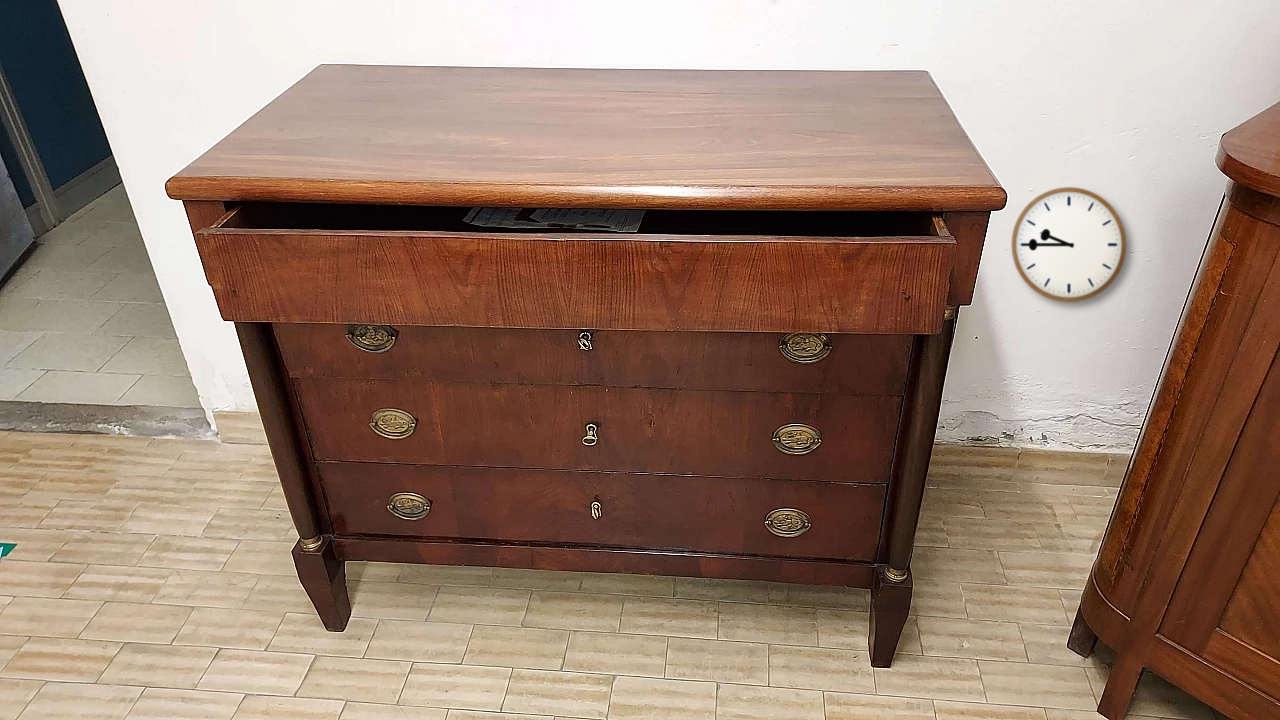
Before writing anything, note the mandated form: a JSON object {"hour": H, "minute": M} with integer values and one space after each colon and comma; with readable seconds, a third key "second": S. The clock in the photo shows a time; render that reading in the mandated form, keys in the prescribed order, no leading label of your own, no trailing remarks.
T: {"hour": 9, "minute": 45}
